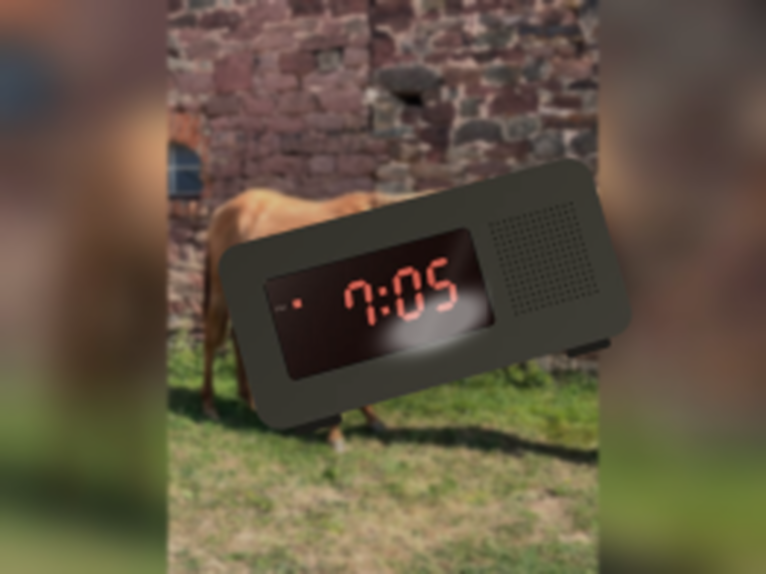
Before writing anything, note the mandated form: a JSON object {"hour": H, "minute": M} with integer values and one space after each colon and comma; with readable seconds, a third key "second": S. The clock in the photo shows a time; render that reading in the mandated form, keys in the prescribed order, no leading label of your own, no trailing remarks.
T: {"hour": 7, "minute": 5}
